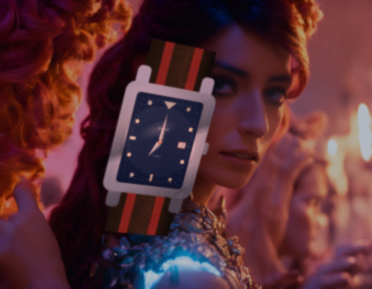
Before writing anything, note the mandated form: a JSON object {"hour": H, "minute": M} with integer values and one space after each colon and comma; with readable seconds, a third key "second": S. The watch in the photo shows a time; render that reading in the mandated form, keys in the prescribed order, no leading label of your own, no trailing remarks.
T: {"hour": 7, "minute": 0}
